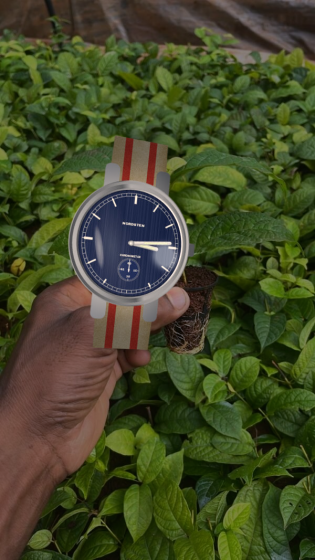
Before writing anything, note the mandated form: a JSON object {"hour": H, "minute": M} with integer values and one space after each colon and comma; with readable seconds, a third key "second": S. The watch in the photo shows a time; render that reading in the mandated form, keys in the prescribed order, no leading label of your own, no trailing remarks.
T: {"hour": 3, "minute": 14}
